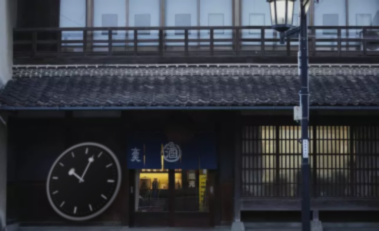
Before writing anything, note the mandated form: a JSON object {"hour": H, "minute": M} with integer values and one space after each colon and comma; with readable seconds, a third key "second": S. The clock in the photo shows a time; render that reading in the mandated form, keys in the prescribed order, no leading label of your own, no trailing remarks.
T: {"hour": 10, "minute": 3}
